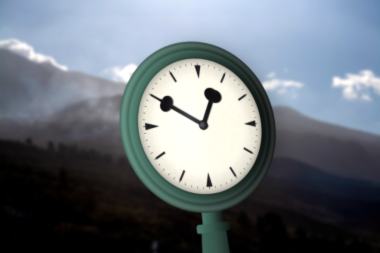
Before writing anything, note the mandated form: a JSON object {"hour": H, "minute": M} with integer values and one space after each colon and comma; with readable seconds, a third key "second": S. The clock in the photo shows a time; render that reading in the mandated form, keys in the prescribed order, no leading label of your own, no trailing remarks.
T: {"hour": 12, "minute": 50}
